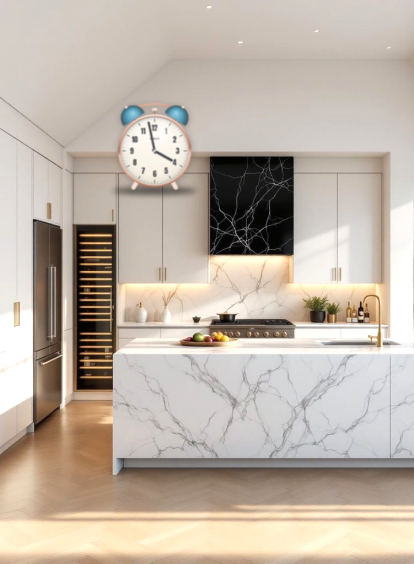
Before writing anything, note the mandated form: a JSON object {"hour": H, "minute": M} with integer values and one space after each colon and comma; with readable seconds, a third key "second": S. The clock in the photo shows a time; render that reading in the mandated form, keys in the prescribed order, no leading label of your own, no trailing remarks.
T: {"hour": 3, "minute": 58}
